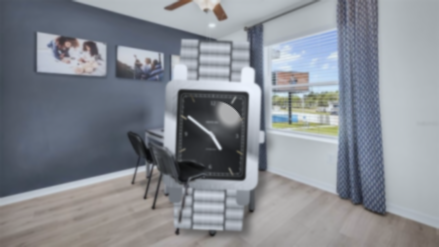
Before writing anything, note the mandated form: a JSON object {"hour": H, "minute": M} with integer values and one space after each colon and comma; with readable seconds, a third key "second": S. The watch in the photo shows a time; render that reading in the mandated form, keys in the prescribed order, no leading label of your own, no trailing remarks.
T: {"hour": 4, "minute": 51}
